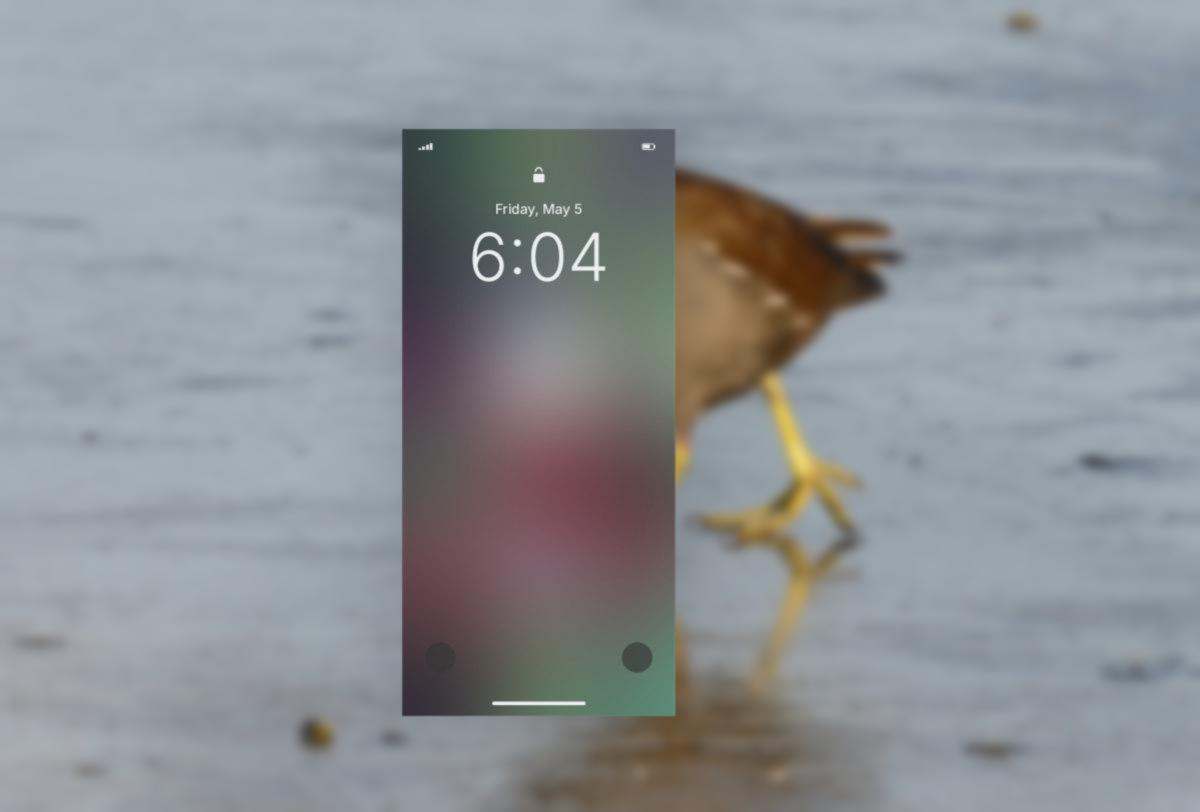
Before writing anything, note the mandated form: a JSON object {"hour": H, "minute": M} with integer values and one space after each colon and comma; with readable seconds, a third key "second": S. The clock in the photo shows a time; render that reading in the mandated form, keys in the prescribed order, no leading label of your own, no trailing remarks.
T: {"hour": 6, "minute": 4}
